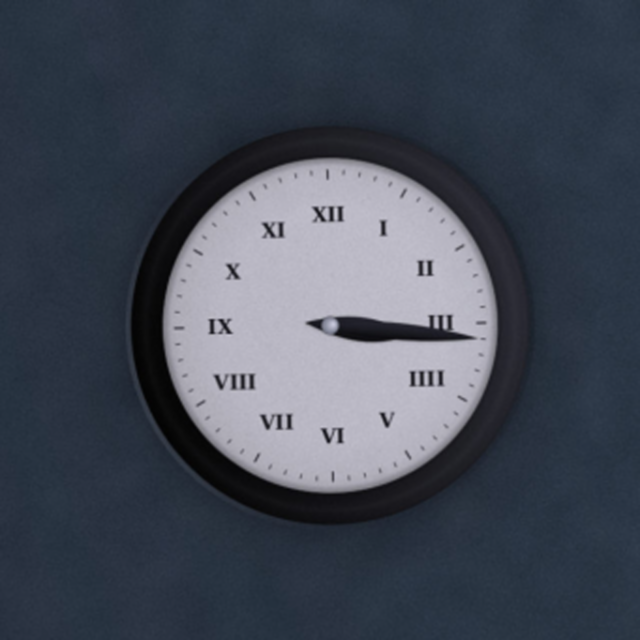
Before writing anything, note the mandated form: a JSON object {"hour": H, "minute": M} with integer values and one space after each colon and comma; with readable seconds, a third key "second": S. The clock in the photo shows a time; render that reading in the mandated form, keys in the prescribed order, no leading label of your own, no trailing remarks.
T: {"hour": 3, "minute": 16}
